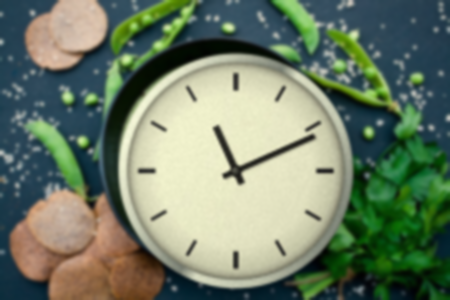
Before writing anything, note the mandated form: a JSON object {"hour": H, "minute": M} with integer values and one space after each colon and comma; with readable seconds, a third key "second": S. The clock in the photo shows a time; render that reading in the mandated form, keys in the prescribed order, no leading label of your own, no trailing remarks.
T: {"hour": 11, "minute": 11}
